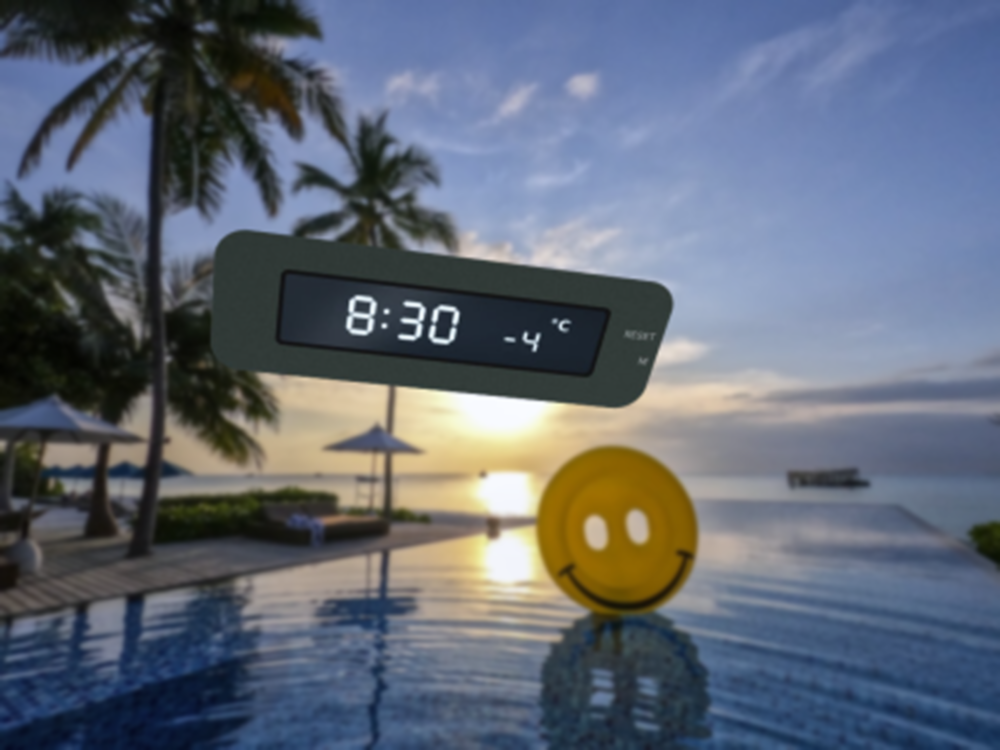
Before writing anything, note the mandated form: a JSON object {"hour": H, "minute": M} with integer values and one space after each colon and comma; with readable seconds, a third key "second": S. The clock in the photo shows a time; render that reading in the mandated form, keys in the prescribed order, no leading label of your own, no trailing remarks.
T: {"hour": 8, "minute": 30}
